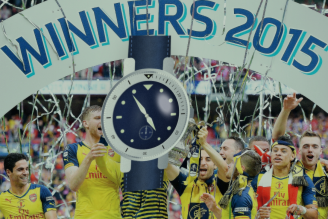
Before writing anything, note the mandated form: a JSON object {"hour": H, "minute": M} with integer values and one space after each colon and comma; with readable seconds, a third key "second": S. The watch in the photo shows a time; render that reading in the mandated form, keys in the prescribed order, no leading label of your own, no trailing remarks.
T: {"hour": 4, "minute": 54}
